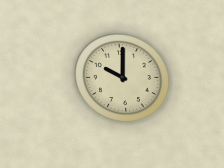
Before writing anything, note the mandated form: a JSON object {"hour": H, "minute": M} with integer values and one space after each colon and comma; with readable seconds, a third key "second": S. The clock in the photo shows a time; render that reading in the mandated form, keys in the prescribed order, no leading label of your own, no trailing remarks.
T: {"hour": 10, "minute": 1}
